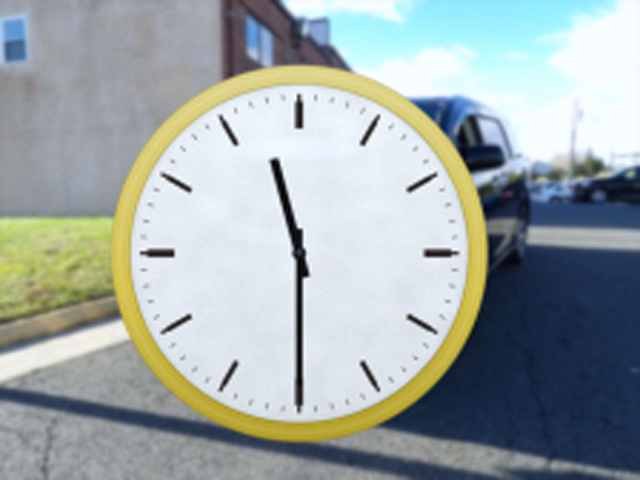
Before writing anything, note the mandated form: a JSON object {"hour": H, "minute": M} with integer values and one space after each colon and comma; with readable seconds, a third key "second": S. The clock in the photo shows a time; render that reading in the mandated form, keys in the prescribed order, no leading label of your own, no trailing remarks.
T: {"hour": 11, "minute": 30}
